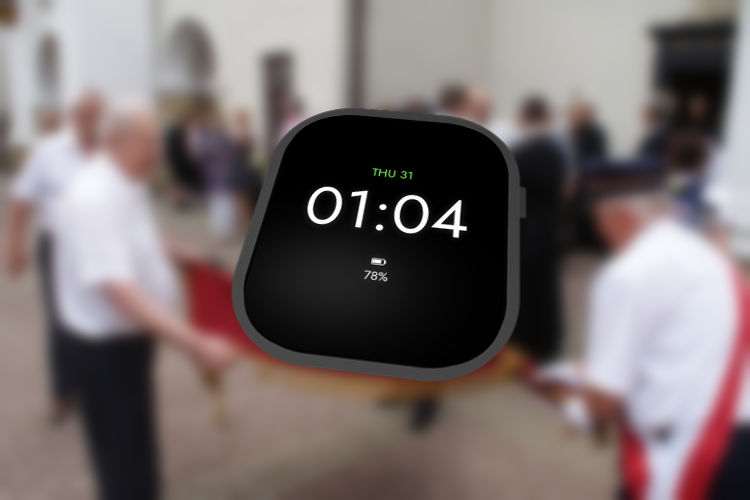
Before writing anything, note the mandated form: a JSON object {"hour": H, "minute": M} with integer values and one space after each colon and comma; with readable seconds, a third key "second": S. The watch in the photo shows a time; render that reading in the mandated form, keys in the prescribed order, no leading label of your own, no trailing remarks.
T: {"hour": 1, "minute": 4}
